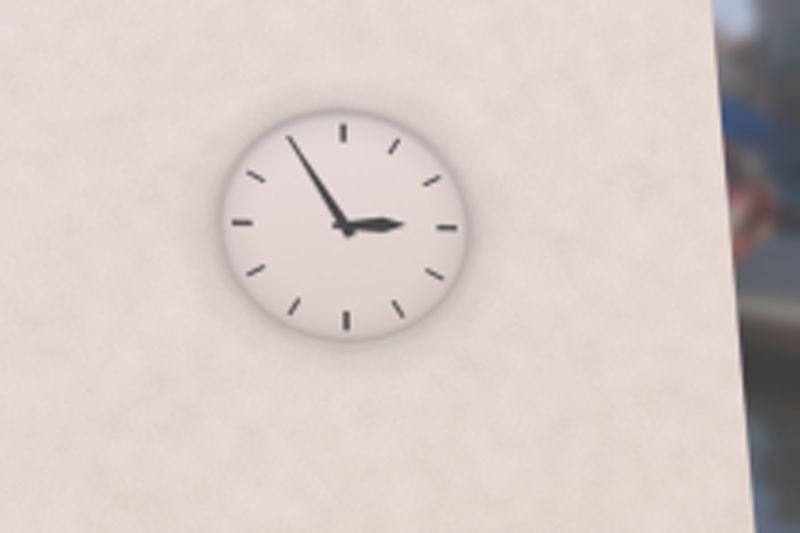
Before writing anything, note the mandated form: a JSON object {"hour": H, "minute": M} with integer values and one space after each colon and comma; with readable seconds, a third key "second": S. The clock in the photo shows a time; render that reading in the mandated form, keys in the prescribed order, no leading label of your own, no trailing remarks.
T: {"hour": 2, "minute": 55}
